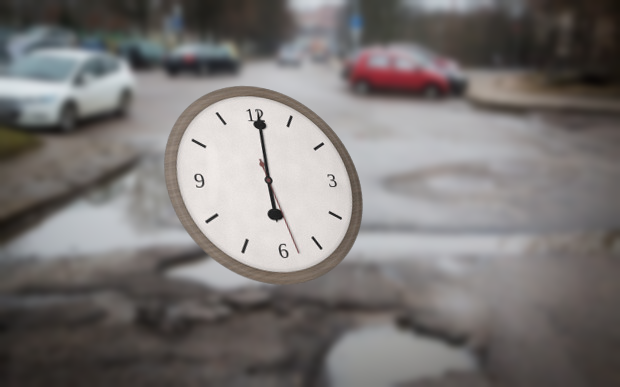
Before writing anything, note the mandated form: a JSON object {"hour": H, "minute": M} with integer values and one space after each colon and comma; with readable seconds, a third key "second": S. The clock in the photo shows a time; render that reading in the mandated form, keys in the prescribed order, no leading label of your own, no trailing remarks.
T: {"hour": 6, "minute": 0, "second": 28}
